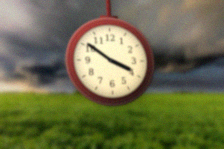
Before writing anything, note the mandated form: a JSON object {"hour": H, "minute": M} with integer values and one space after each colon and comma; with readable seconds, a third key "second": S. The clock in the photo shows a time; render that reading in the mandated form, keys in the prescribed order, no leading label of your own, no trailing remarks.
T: {"hour": 3, "minute": 51}
